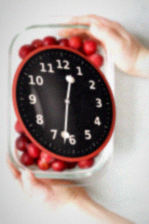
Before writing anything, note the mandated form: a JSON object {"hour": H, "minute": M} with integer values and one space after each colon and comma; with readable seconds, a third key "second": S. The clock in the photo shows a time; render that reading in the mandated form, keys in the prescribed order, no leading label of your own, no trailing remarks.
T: {"hour": 12, "minute": 32}
